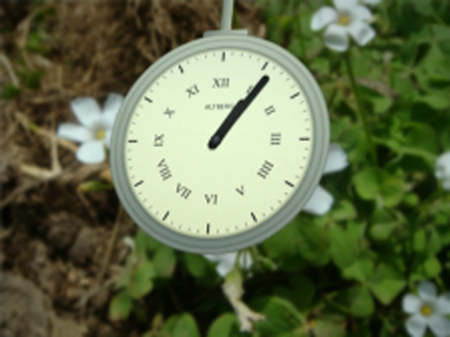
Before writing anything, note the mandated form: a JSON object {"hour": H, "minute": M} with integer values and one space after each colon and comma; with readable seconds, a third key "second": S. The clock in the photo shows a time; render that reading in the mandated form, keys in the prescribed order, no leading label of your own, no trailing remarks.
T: {"hour": 1, "minute": 6}
